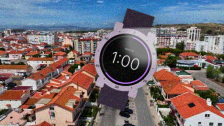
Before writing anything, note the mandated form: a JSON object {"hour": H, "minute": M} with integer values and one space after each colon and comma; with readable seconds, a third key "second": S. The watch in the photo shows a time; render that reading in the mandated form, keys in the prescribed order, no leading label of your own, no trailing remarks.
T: {"hour": 1, "minute": 0}
